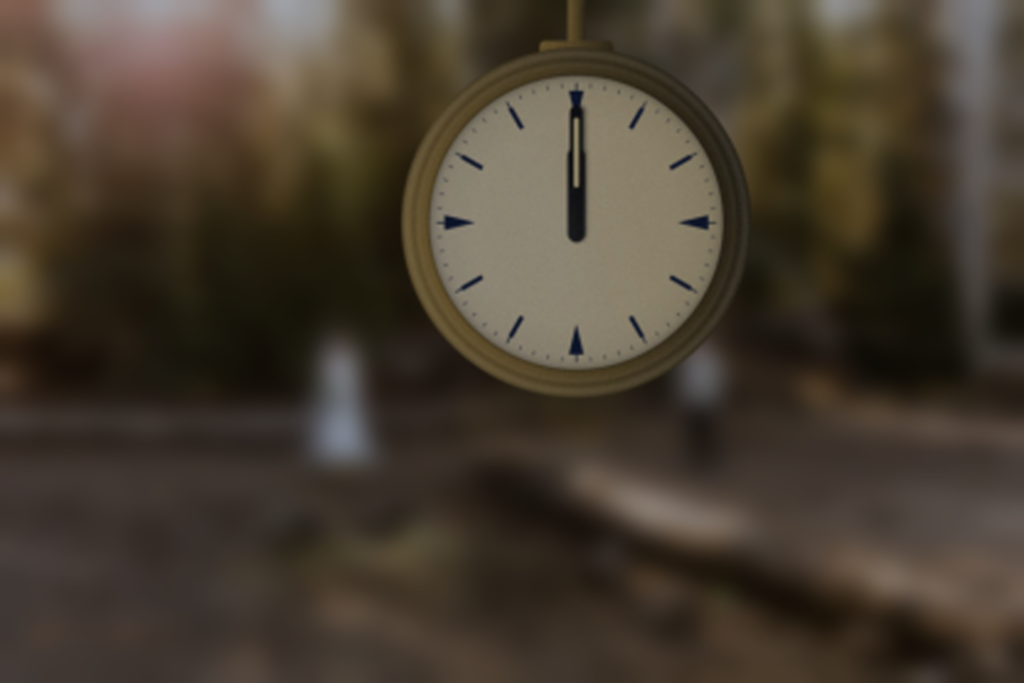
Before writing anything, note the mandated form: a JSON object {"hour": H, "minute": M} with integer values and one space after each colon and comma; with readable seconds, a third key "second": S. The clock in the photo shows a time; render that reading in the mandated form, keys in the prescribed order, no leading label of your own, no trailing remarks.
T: {"hour": 12, "minute": 0}
